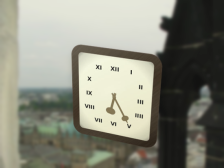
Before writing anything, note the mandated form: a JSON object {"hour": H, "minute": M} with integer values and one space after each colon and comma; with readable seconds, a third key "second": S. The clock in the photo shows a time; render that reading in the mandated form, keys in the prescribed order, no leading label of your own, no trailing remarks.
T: {"hour": 6, "minute": 25}
